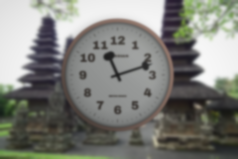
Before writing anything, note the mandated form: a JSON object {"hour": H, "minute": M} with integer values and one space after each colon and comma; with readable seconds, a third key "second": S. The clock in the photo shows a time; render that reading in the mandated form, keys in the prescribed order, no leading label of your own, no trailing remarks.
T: {"hour": 11, "minute": 12}
